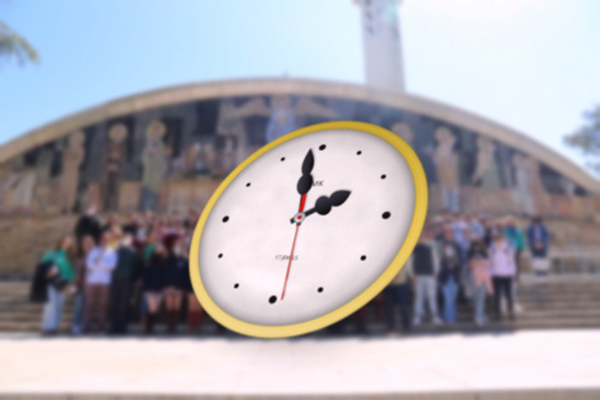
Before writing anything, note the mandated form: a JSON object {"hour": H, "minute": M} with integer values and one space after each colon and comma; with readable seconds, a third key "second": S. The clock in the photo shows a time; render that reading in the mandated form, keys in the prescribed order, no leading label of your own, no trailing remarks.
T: {"hour": 1, "minute": 58, "second": 29}
